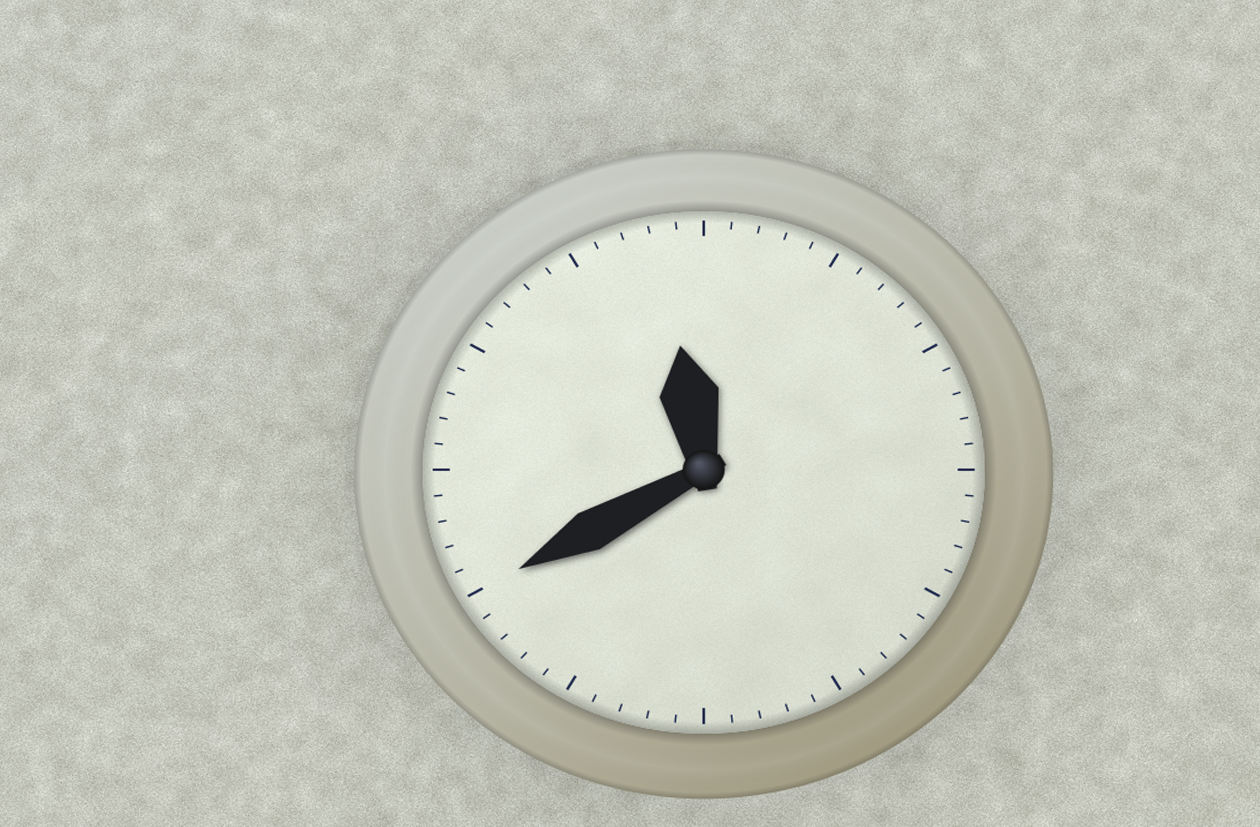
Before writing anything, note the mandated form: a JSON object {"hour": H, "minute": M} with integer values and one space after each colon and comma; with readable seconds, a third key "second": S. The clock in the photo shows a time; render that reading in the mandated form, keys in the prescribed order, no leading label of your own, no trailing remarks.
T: {"hour": 11, "minute": 40}
